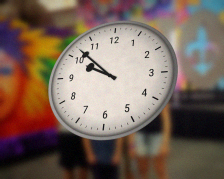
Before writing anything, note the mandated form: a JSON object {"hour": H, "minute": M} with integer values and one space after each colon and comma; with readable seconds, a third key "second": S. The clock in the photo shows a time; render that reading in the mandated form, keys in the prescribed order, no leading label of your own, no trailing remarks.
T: {"hour": 9, "minute": 52}
